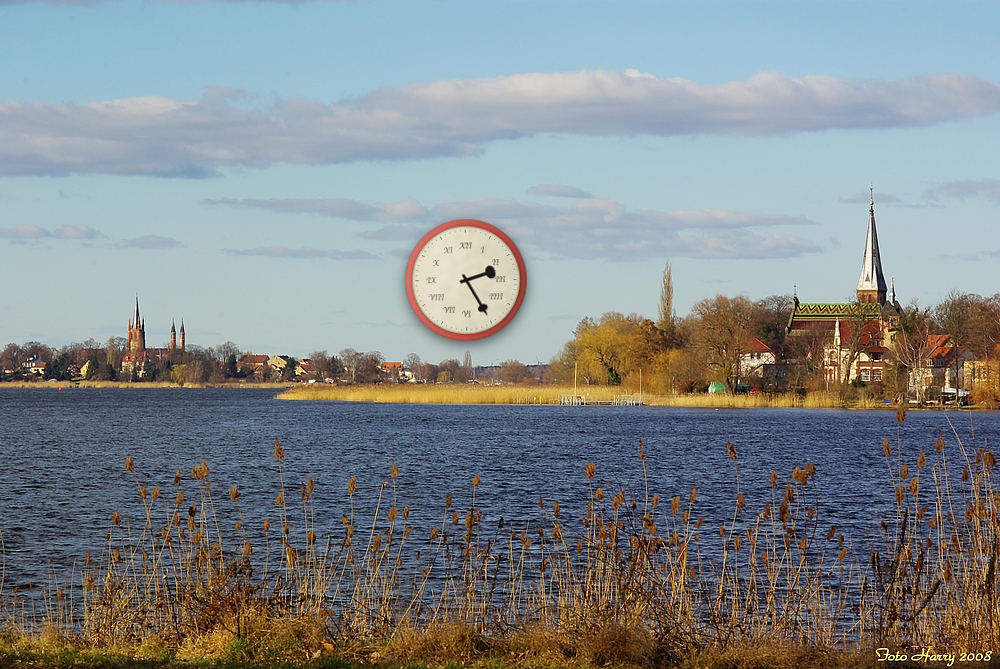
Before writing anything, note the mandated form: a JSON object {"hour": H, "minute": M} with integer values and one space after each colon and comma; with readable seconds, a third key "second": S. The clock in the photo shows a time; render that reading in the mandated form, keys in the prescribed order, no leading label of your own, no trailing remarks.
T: {"hour": 2, "minute": 25}
